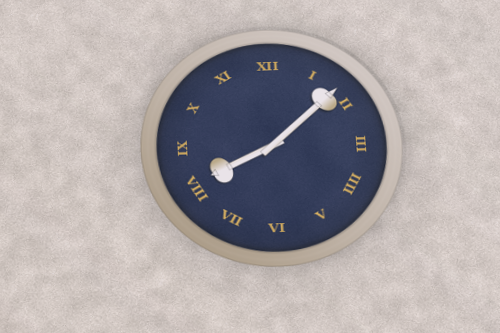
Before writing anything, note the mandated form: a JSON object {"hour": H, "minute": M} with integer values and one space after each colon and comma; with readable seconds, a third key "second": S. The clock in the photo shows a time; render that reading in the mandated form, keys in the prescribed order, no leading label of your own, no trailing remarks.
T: {"hour": 8, "minute": 8}
